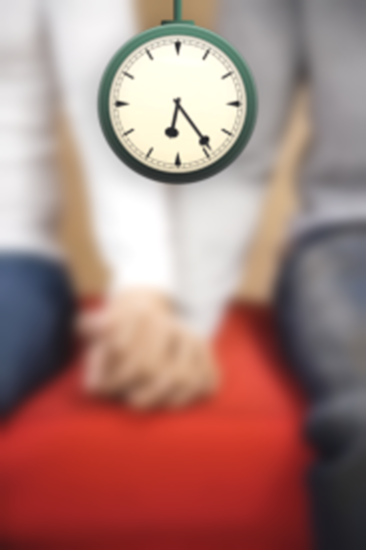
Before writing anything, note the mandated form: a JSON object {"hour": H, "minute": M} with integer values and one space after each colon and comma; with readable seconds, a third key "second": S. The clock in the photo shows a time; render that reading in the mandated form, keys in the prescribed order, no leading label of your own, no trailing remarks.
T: {"hour": 6, "minute": 24}
